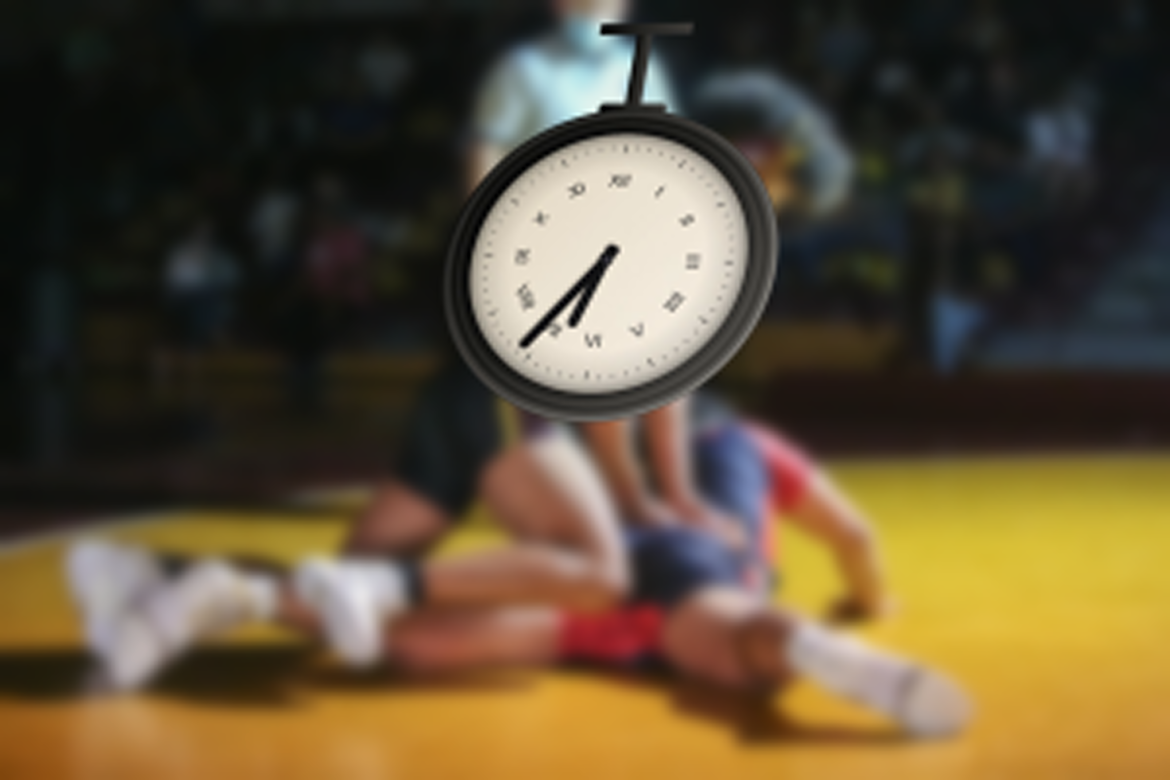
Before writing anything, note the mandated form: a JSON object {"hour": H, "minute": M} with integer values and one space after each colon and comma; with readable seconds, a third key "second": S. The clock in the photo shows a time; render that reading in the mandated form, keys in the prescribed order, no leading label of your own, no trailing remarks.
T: {"hour": 6, "minute": 36}
